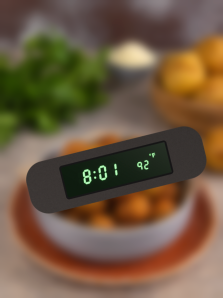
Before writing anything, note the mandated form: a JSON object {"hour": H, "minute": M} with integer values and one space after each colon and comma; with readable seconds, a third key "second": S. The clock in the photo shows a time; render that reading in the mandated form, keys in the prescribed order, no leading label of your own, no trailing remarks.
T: {"hour": 8, "minute": 1}
